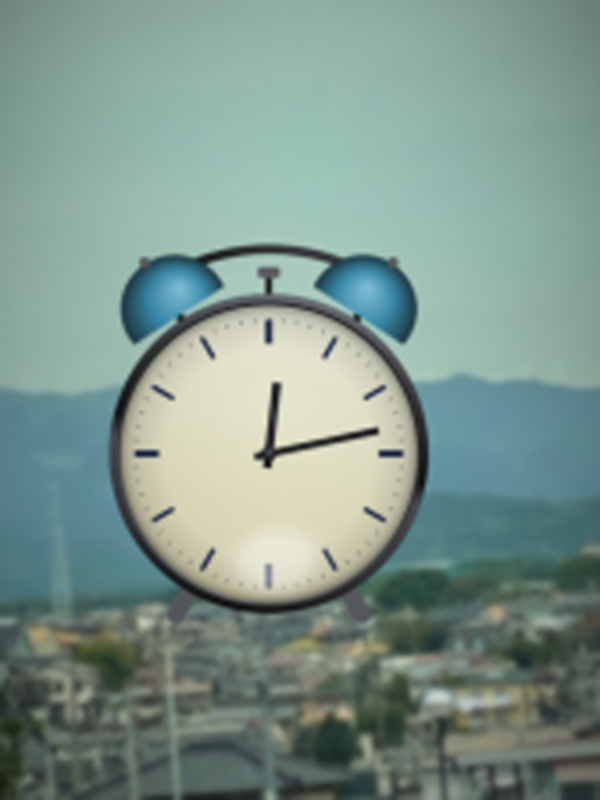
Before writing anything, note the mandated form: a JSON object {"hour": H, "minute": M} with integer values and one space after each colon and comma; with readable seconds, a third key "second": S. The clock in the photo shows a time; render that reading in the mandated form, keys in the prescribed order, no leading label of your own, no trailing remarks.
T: {"hour": 12, "minute": 13}
